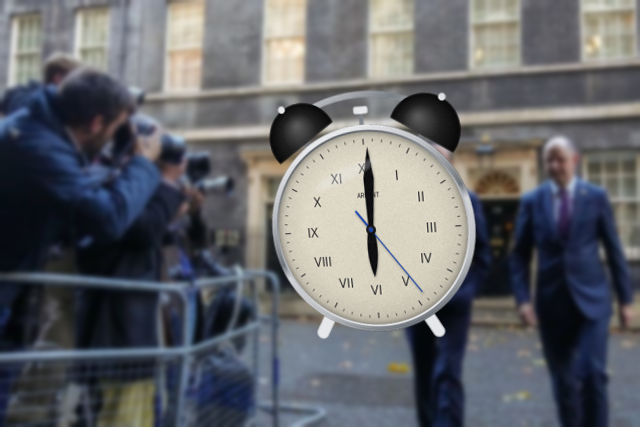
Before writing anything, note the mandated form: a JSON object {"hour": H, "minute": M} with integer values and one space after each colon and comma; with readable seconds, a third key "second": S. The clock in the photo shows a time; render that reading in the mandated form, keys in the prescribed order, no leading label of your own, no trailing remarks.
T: {"hour": 6, "minute": 0, "second": 24}
